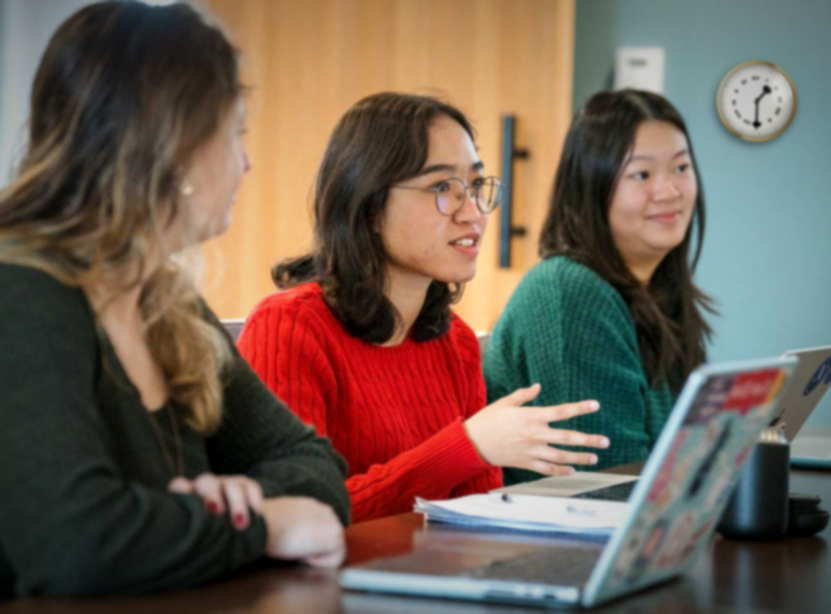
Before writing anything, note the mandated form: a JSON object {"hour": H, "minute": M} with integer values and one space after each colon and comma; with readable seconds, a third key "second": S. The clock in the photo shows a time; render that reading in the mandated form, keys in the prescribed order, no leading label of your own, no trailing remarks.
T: {"hour": 1, "minute": 31}
